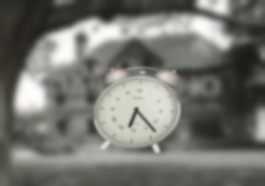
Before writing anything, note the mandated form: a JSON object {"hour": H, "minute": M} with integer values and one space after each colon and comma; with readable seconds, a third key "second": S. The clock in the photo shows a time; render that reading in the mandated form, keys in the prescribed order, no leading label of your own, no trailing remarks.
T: {"hour": 6, "minute": 23}
